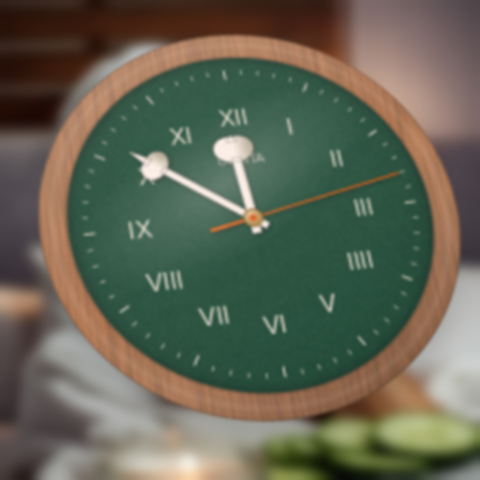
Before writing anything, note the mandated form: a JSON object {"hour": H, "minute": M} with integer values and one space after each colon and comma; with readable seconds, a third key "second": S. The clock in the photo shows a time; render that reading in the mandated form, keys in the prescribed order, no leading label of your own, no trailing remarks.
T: {"hour": 11, "minute": 51, "second": 13}
